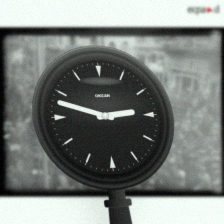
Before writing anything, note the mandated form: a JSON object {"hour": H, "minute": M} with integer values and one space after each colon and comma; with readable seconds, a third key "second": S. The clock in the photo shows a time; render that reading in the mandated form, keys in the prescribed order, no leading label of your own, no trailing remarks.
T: {"hour": 2, "minute": 48}
